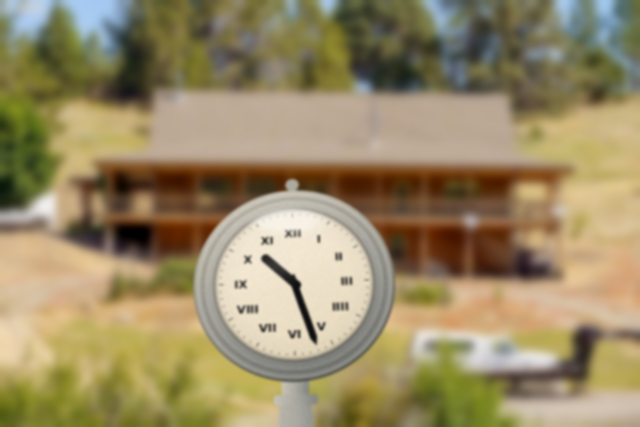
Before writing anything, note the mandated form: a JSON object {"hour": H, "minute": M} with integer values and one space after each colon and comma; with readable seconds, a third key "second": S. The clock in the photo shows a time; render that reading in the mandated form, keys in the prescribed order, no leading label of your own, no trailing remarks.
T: {"hour": 10, "minute": 27}
